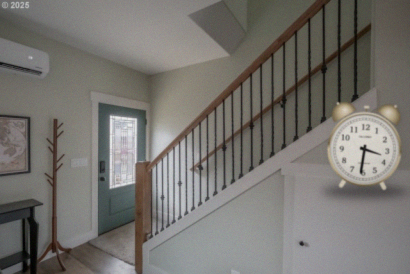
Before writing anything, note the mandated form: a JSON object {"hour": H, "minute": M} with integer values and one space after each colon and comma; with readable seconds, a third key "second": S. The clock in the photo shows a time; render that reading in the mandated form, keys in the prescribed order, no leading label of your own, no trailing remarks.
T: {"hour": 3, "minute": 31}
